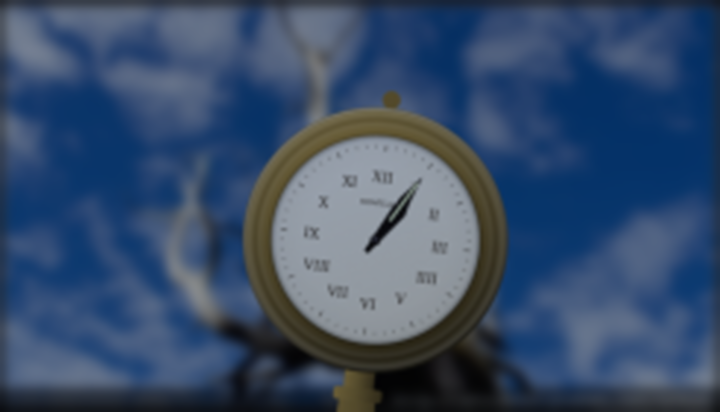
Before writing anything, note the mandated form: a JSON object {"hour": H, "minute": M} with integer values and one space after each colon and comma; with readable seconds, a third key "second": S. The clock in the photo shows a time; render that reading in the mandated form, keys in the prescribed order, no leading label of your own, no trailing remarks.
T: {"hour": 1, "minute": 5}
